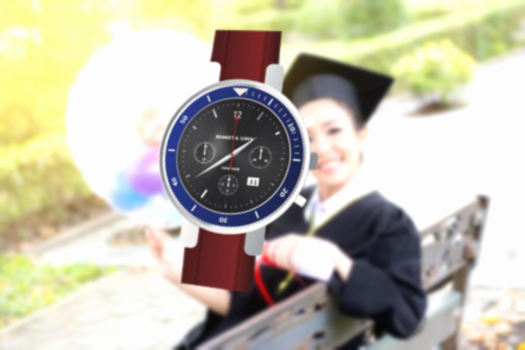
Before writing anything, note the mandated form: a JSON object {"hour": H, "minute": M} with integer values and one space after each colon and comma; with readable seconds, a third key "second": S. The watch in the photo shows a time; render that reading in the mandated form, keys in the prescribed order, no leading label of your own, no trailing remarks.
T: {"hour": 1, "minute": 39}
